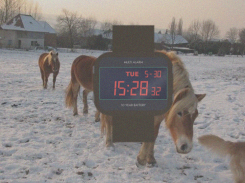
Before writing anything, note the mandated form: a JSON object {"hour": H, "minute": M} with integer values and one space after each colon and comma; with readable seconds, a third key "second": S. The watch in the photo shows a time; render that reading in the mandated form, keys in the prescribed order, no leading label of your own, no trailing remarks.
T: {"hour": 15, "minute": 28, "second": 32}
